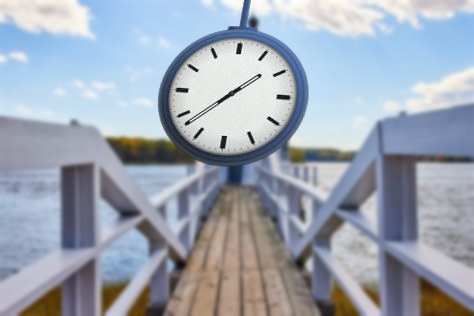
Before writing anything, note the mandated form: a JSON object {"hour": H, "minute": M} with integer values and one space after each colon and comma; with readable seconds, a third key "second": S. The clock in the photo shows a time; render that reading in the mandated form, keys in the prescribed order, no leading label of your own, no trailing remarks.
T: {"hour": 1, "minute": 38}
